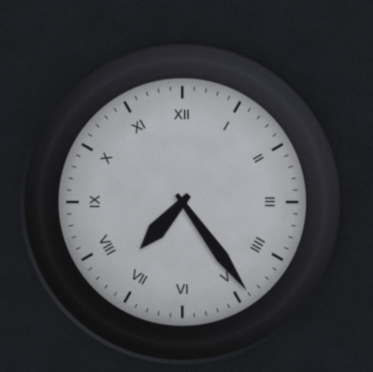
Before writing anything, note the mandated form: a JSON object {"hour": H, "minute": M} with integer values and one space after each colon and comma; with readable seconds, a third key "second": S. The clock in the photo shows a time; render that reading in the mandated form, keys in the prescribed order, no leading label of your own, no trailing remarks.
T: {"hour": 7, "minute": 24}
